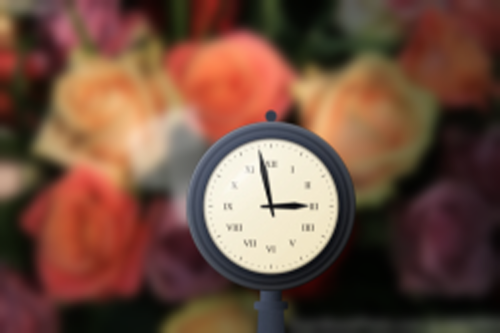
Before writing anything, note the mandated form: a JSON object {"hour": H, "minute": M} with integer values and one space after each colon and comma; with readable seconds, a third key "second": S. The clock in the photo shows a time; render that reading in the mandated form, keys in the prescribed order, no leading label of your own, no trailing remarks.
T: {"hour": 2, "minute": 58}
